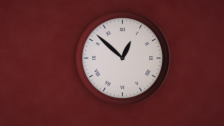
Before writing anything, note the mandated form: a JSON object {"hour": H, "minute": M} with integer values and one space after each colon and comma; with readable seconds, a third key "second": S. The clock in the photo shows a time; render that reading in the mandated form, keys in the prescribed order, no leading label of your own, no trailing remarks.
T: {"hour": 12, "minute": 52}
